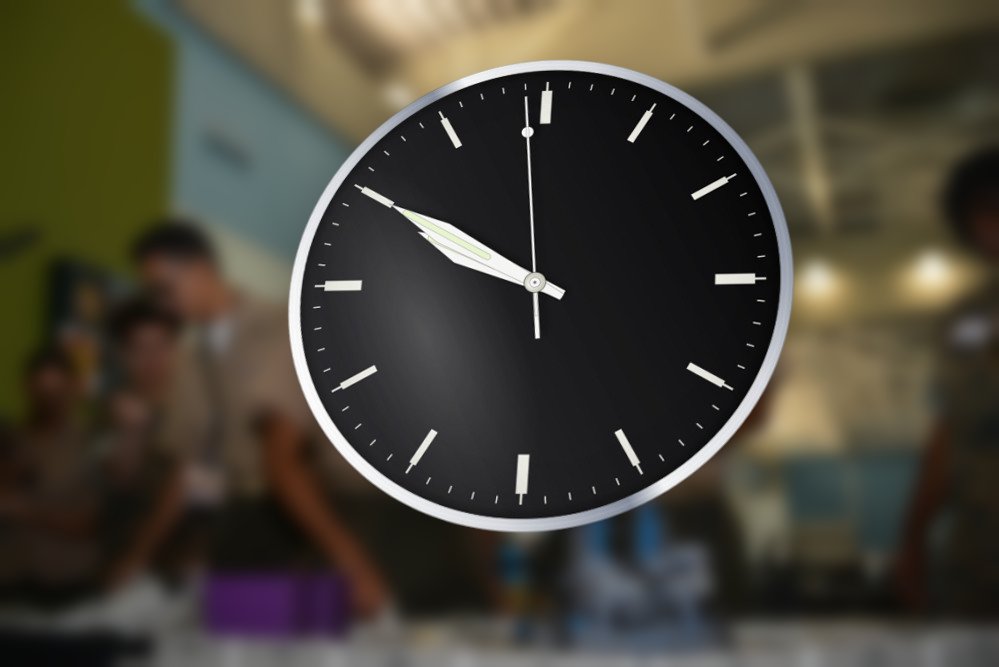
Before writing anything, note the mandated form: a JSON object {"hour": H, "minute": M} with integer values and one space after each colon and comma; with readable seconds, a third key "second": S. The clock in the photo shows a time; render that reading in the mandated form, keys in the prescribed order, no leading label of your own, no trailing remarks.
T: {"hour": 9, "minute": 49, "second": 59}
